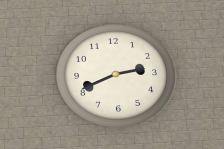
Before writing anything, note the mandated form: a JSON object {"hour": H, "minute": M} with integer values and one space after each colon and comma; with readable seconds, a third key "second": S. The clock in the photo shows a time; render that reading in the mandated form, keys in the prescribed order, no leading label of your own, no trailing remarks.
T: {"hour": 2, "minute": 41}
